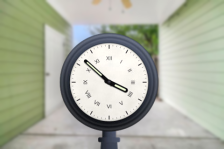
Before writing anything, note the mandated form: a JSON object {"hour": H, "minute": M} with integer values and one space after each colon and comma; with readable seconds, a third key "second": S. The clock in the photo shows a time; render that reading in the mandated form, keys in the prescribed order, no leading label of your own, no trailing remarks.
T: {"hour": 3, "minute": 52}
